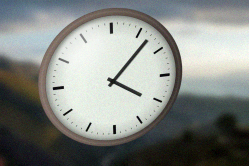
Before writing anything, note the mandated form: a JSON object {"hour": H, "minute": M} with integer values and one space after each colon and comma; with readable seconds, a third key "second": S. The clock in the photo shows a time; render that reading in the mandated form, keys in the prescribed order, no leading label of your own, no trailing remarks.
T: {"hour": 4, "minute": 7}
